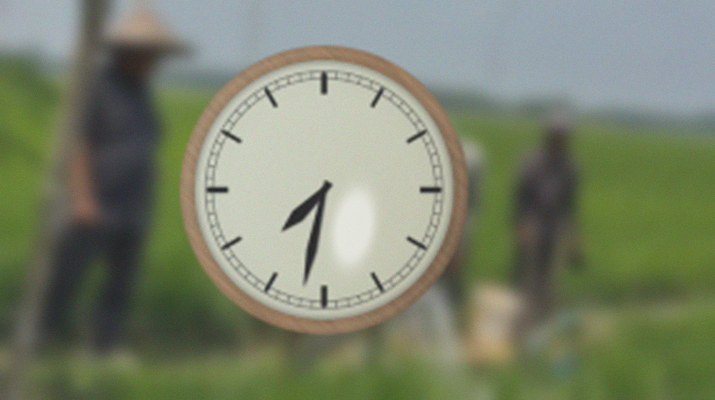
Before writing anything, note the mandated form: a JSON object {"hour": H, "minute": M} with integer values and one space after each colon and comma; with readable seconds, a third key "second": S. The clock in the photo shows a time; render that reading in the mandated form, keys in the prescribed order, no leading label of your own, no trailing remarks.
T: {"hour": 7, "minute": 32}
